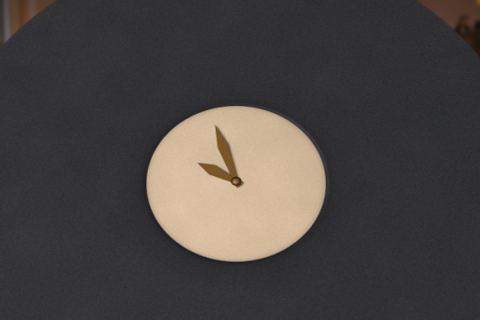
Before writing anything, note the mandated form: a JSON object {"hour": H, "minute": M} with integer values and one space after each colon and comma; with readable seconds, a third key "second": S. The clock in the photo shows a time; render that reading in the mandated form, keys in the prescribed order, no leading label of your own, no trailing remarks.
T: {"hour": 9, "minute": 57}
